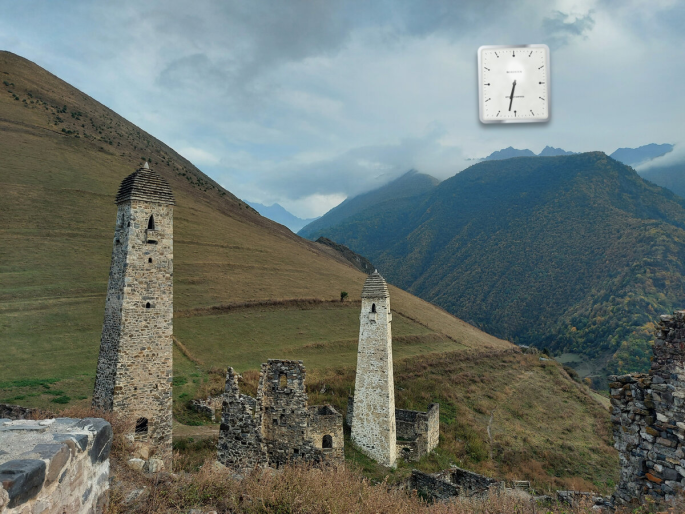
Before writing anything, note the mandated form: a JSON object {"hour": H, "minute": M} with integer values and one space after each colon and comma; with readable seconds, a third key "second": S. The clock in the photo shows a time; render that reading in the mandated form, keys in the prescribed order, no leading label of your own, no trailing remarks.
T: {"hour": 6, "minute": 32}
